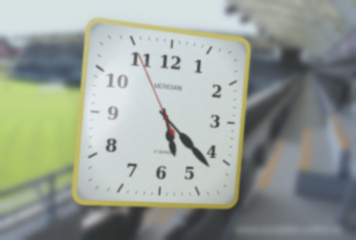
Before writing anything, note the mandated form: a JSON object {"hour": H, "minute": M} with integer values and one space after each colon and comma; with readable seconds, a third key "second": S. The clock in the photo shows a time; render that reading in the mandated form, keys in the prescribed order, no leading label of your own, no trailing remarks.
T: {"hour": 5, "minute": 21, "second": 55}
